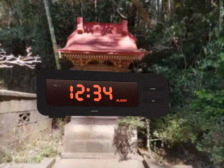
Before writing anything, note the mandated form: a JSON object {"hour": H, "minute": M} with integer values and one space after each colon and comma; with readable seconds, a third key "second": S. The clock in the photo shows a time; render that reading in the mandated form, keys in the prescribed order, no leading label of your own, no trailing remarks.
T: {"hour": 12, "minute": 34}
